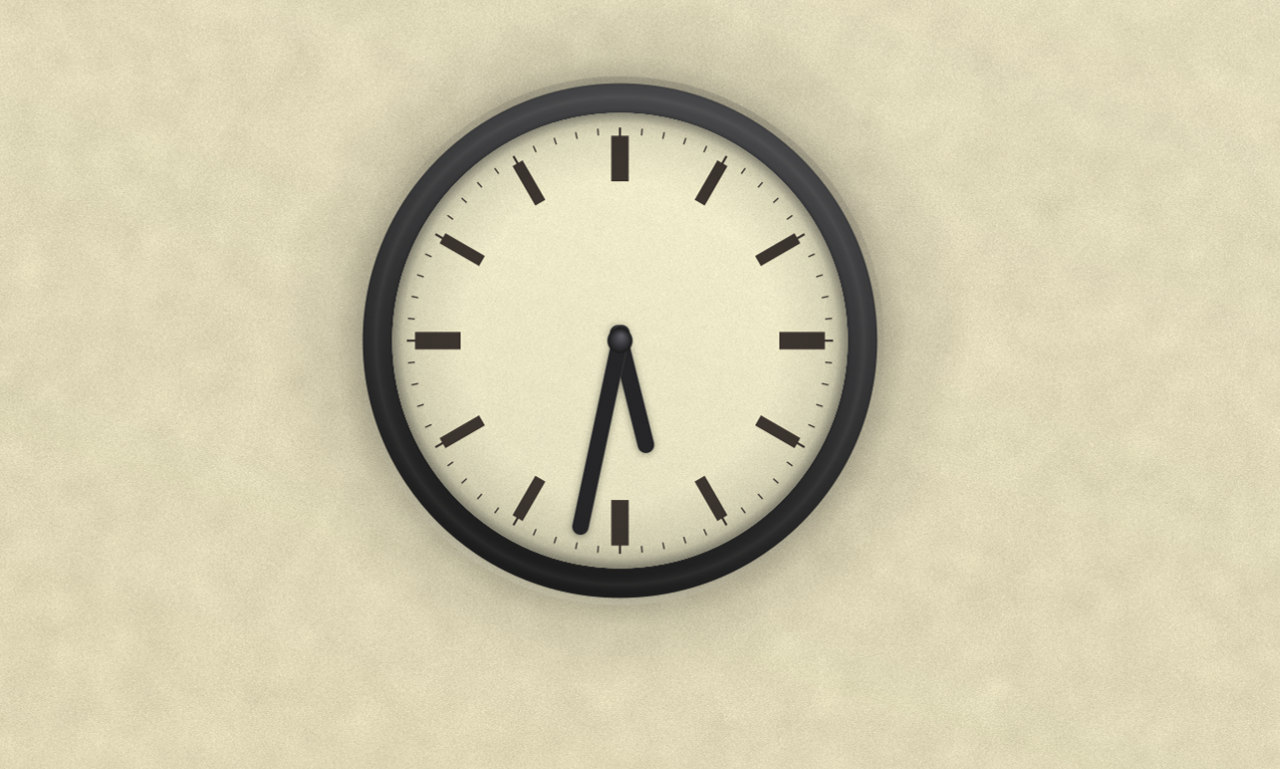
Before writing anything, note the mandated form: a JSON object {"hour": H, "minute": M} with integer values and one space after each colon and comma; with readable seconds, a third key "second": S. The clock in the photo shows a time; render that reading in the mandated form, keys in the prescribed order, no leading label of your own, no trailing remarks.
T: {"hour": 5, "minute": 32}
